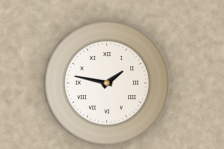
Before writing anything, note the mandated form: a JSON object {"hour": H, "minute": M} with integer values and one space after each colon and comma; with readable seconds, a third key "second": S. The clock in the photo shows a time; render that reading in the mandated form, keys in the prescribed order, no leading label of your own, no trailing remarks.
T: {"hour": 1, "minute": 47}
